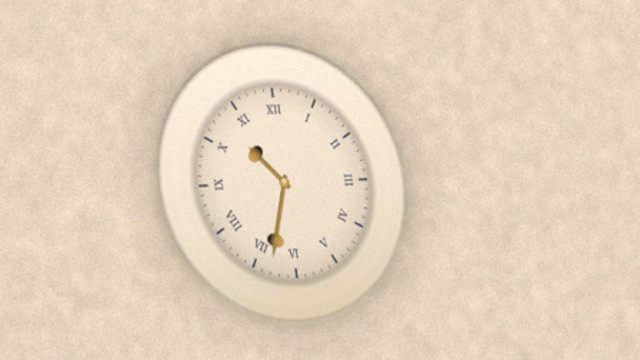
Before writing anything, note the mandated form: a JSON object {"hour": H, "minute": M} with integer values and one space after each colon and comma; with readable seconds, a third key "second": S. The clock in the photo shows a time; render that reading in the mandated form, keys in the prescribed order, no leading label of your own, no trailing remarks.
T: {"hour": 10, "minute": 33}
